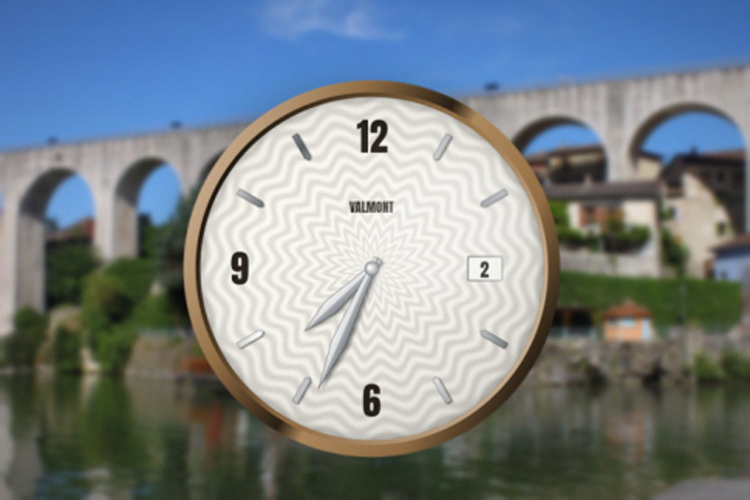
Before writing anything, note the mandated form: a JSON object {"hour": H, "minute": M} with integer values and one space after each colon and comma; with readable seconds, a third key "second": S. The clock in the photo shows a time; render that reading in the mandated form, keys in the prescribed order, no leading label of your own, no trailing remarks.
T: {"hour": 7, "minute": 34}
